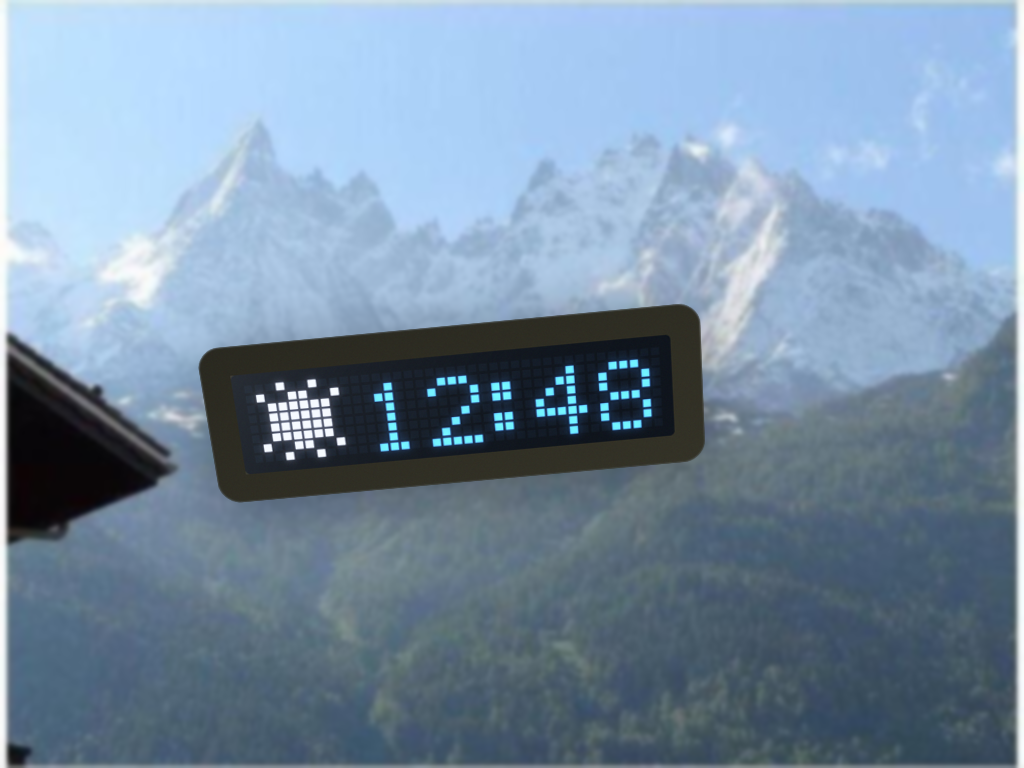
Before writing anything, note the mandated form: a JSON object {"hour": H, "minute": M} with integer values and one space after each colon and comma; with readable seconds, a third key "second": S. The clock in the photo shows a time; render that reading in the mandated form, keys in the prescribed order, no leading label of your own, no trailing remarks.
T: {"hour": 12, "minute": 48}
